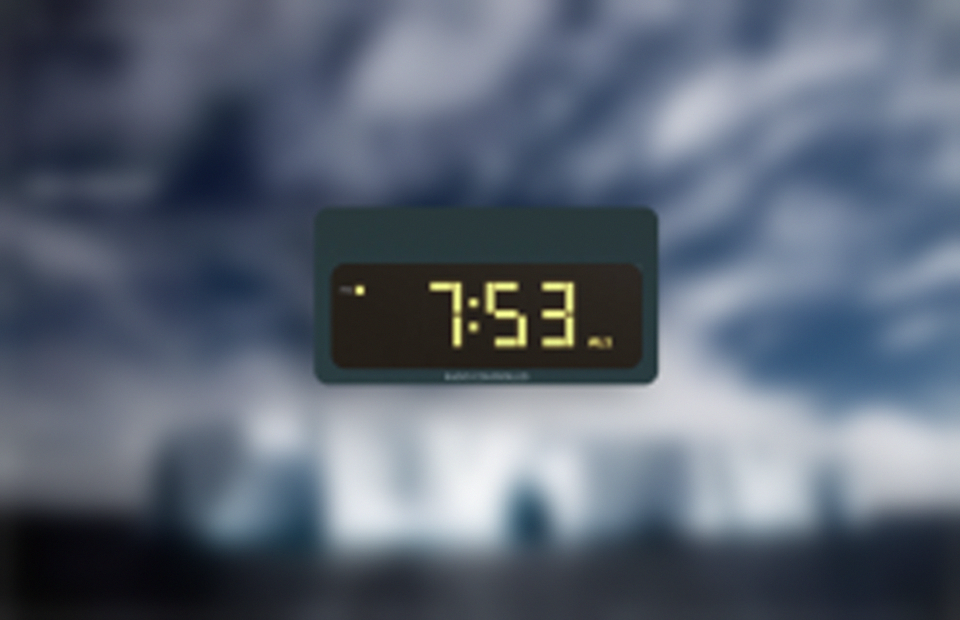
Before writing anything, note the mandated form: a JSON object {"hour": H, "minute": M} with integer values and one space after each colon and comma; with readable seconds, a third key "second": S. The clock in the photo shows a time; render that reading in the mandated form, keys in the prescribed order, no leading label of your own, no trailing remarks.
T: {"hour": 7, "minute": 53}
